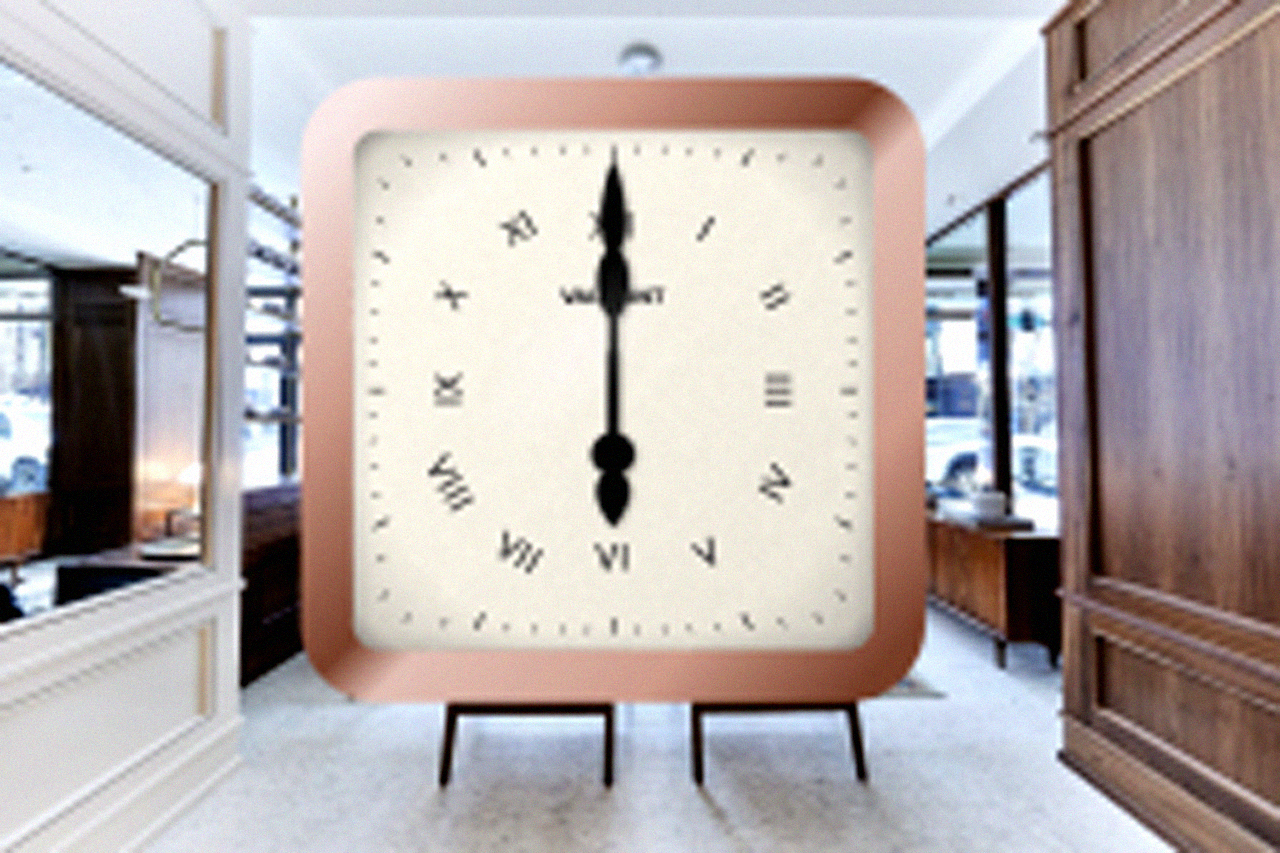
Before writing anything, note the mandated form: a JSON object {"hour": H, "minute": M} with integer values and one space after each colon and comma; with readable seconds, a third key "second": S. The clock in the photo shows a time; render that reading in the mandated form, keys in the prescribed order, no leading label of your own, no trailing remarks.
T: {"hour": 6, "minute": 0}
